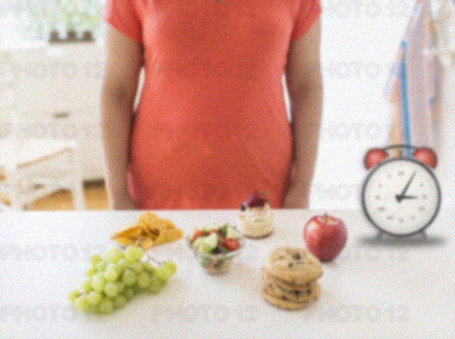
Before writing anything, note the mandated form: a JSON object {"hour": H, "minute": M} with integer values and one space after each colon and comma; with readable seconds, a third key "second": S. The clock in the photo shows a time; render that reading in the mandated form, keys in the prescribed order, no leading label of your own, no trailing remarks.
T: {"hour": 3, "minute": 5}
